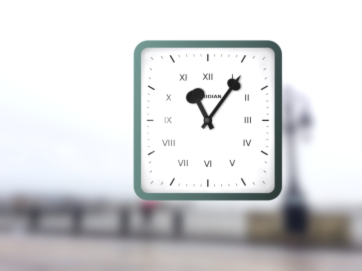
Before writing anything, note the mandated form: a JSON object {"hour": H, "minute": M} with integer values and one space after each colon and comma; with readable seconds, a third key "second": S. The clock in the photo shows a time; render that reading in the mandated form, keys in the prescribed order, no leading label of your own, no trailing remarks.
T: {"hour": 11, "minute": 6}
